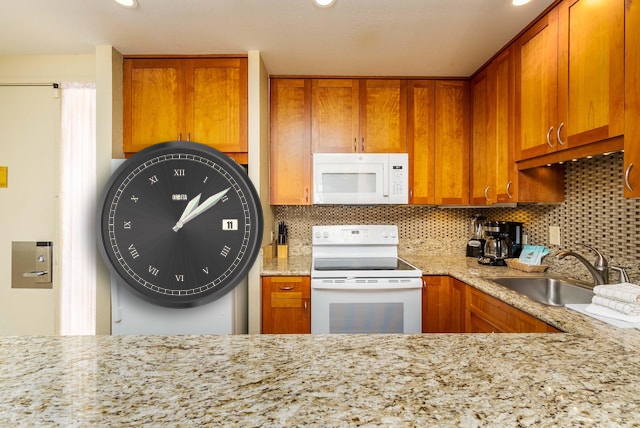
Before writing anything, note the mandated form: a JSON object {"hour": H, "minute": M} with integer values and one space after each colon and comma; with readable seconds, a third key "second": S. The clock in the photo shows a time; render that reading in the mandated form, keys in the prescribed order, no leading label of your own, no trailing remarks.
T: {"hour": 1, "minute": 9}
